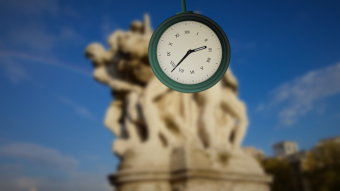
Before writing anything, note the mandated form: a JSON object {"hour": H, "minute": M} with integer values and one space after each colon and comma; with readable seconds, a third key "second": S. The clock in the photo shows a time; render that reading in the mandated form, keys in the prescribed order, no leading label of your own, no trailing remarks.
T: {"hour": 2, "minute": 38}
